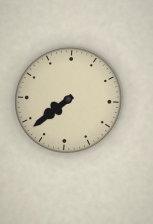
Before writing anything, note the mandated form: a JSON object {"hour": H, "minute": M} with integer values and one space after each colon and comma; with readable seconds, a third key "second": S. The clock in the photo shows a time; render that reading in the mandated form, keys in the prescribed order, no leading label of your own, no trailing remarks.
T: {"hour": 7, "minute": 38}
